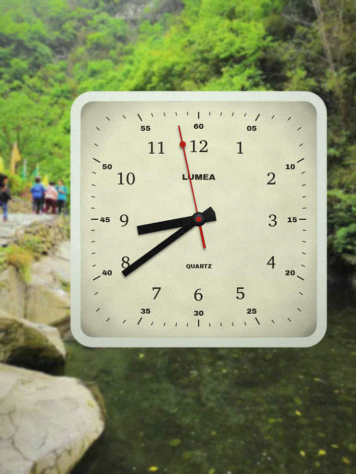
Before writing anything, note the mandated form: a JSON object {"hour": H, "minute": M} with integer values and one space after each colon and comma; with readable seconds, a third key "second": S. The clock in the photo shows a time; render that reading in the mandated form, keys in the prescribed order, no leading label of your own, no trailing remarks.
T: {"hour": 8, "minute": 38, "second": 58}
